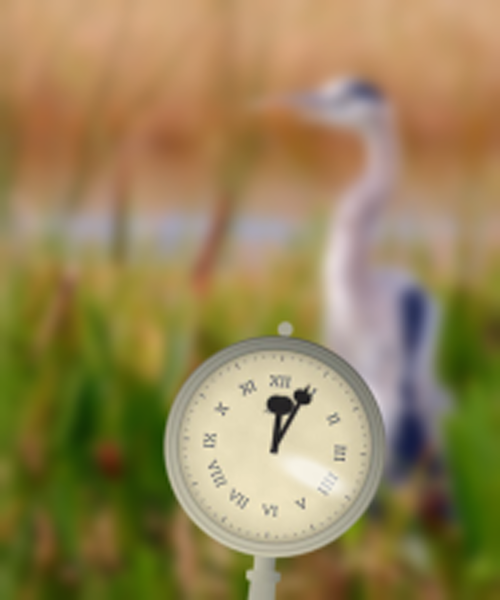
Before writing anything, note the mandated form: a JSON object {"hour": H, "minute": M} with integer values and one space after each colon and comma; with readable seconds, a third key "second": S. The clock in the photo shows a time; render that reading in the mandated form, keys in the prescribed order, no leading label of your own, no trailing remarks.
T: {"hour": 12, "minute": 4}
